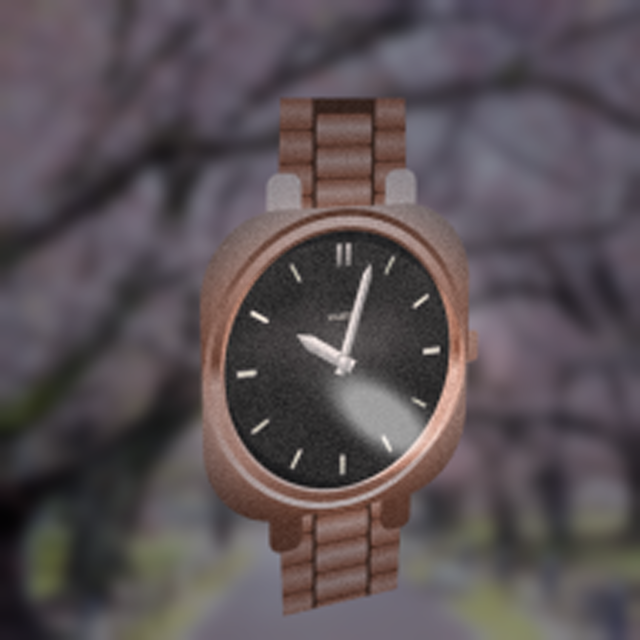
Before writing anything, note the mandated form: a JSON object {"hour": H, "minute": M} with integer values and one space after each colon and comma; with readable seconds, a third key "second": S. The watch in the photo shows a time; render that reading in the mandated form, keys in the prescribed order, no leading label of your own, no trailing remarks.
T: {"hour": 10, "minute": 3}
